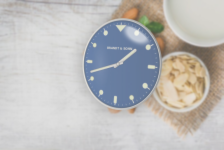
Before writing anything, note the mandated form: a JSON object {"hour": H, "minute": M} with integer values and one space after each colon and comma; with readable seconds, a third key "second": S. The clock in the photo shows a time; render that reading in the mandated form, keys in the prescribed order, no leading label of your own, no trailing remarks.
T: {"hour": 1, "minute": 42}
